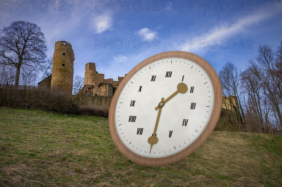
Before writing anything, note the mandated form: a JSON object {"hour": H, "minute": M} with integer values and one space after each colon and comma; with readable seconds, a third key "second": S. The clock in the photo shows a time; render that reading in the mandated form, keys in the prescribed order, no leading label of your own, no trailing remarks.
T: {"hour": 1, "minute": 30}
